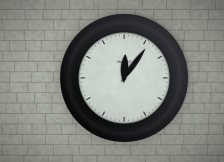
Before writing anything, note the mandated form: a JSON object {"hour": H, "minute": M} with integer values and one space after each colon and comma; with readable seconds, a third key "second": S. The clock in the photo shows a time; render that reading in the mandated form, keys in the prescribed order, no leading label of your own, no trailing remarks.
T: {"hour": 12, "minute": 6}
